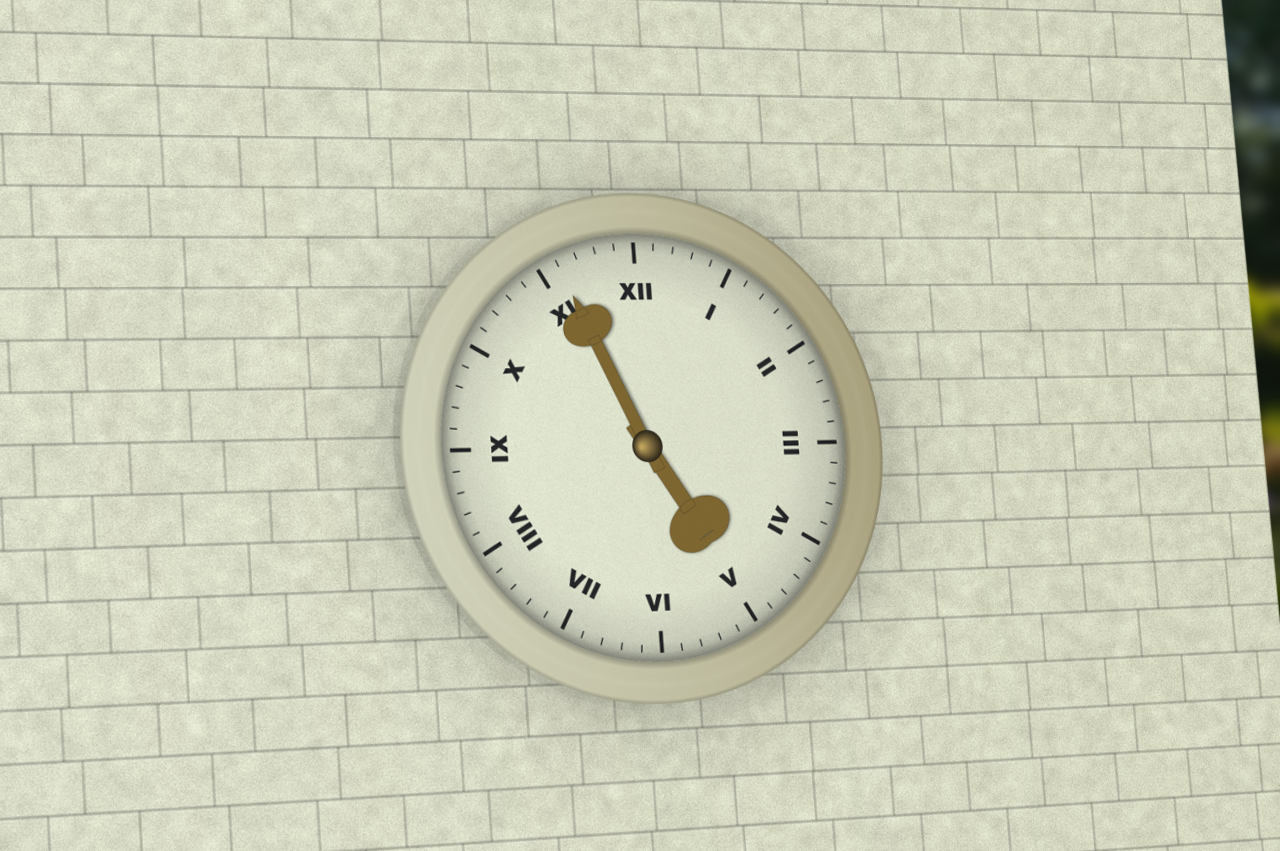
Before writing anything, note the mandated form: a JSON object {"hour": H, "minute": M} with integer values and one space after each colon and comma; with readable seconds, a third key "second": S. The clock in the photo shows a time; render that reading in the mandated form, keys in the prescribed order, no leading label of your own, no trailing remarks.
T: {"hour": 4, "minute": 56}
